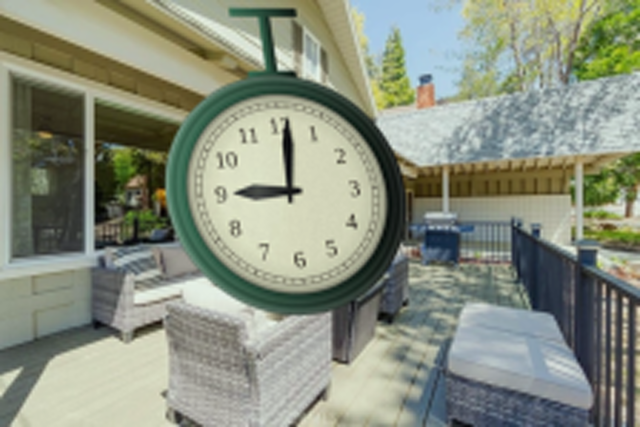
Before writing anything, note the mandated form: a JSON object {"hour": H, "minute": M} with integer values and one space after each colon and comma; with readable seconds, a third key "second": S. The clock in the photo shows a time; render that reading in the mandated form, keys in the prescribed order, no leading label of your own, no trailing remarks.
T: {"hour": 9, "minute": 1}
